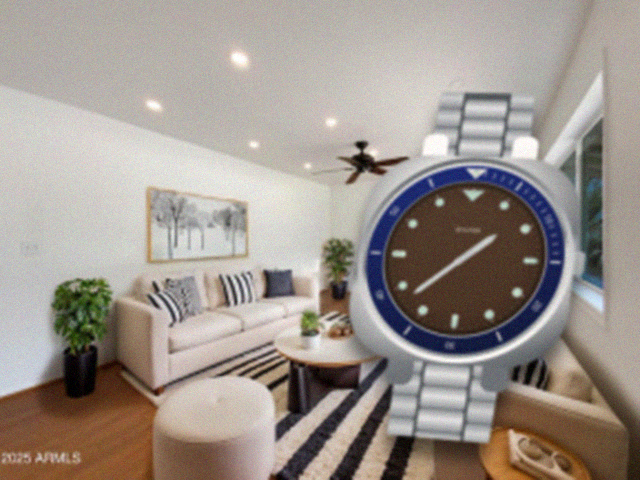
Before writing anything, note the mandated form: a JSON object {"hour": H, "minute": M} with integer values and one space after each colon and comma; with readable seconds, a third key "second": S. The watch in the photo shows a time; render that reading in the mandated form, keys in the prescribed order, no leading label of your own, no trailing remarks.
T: {"hour": 1, "minute": 38}
